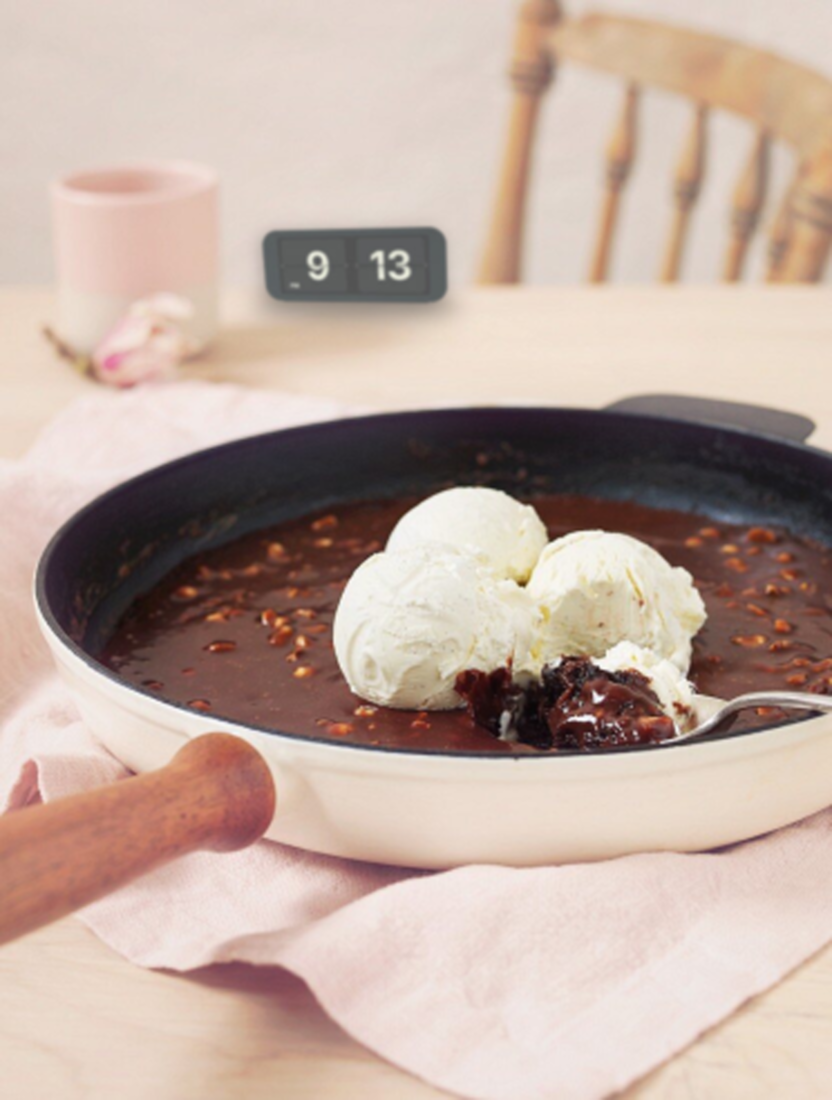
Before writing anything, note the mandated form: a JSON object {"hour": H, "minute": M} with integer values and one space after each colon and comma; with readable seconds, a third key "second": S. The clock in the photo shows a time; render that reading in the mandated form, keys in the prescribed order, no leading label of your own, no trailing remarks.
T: {"hour": 9, "minute": 13}
